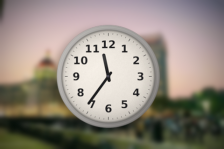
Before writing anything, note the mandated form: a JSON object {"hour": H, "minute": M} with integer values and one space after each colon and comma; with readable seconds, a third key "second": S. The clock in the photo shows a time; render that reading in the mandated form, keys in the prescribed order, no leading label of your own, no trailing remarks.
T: {"hour": 11, "minute": 36}
